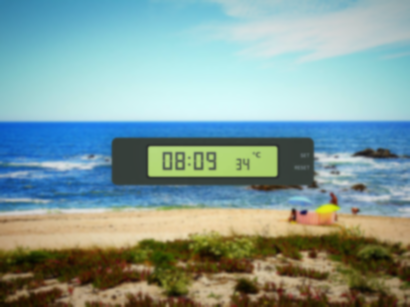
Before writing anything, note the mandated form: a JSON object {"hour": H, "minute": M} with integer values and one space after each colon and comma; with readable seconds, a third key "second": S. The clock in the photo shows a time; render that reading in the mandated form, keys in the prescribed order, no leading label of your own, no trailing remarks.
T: {"hour": 8, "minute": 9}
